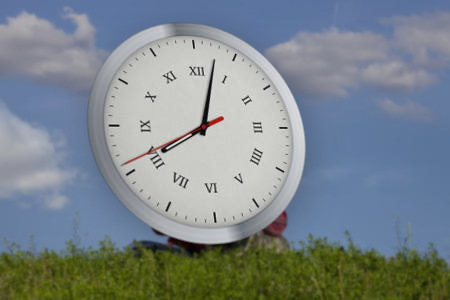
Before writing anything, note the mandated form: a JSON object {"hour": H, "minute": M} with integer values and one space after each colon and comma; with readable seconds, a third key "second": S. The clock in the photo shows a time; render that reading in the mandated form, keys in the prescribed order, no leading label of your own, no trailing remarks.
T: {"hour": 8, "minute": 2, "second": 41}
